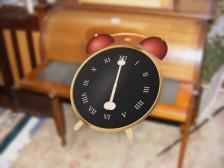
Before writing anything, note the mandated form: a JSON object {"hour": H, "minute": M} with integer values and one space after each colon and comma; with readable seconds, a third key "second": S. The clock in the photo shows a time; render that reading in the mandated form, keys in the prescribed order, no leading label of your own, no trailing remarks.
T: {"hour": 6, "minute": 0}
